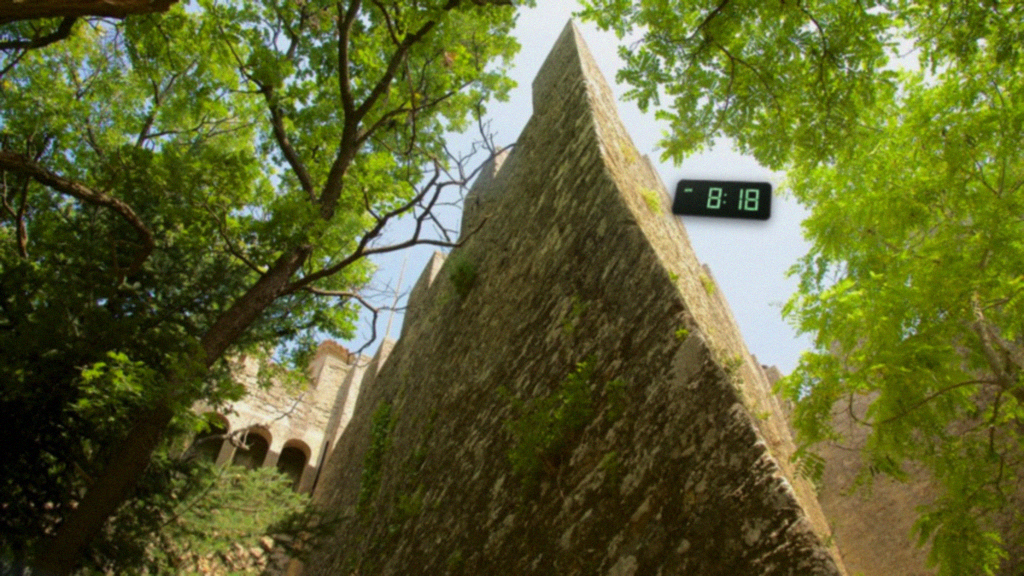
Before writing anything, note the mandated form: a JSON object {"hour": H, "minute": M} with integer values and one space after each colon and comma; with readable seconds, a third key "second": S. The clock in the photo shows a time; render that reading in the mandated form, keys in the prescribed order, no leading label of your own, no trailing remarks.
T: {"hour": 8, "minute": 18}
